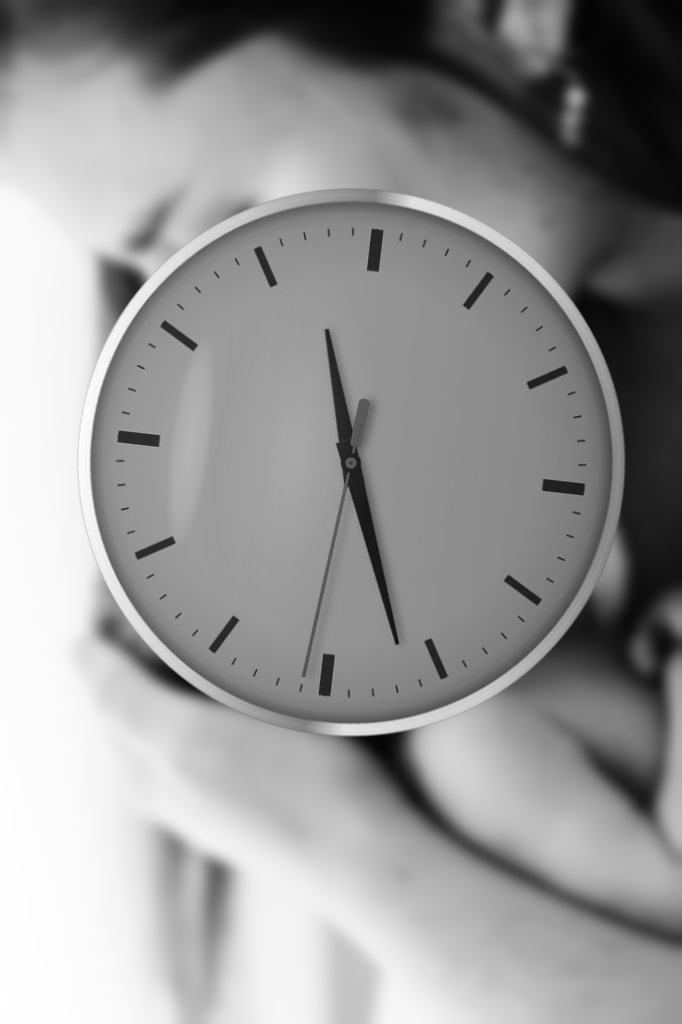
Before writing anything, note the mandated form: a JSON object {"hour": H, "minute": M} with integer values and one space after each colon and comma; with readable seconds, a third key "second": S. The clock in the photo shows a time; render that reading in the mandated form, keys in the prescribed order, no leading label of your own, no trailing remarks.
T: {"hour": 11, "minute": 26, "second": 31}
